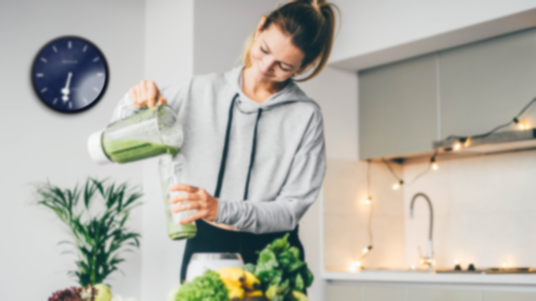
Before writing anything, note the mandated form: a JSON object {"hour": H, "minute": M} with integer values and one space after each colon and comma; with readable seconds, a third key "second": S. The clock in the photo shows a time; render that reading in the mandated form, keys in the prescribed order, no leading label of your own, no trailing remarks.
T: {"hour": 6, "minute": 32}
